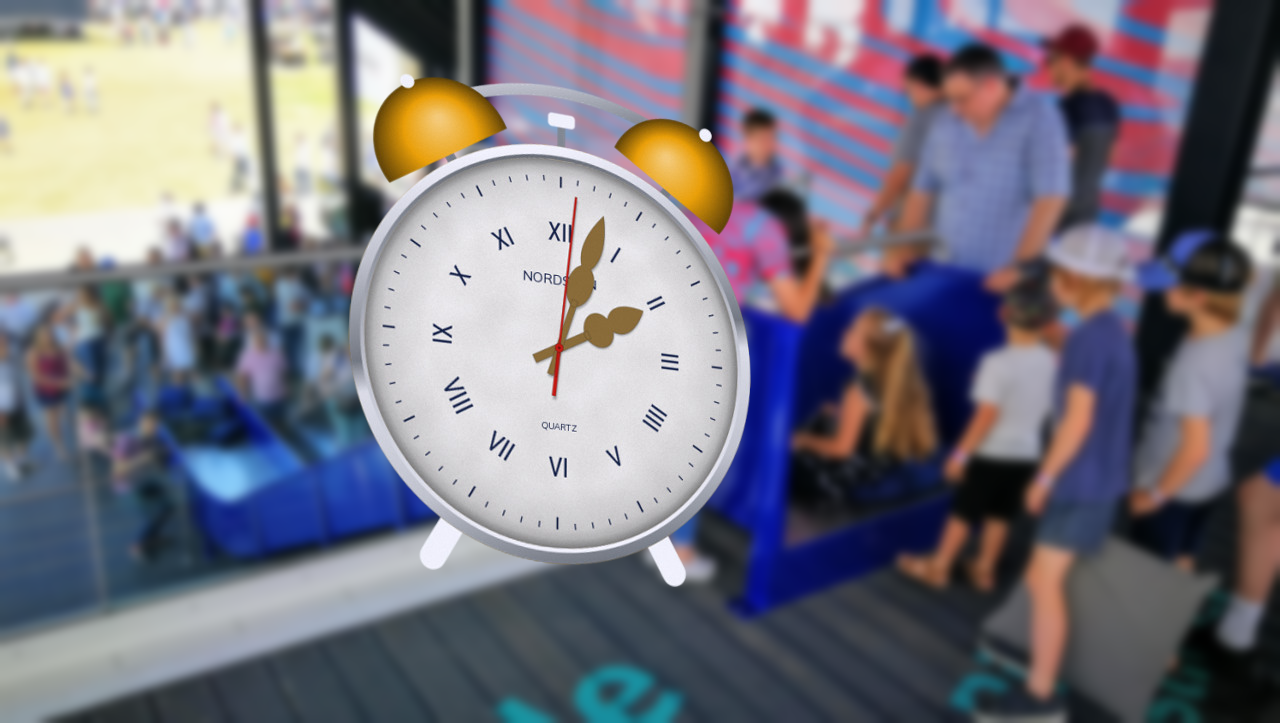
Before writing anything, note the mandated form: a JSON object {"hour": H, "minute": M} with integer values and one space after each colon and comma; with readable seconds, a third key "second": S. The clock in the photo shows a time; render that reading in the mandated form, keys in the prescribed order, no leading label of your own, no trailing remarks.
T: {"hour": 2, "minute": 3, "second": 1}
